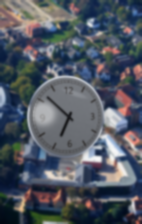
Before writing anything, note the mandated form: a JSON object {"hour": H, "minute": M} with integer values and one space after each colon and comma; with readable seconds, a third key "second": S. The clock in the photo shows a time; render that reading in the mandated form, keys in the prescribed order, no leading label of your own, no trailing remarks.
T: {"hour": 6, "minute": 52}
